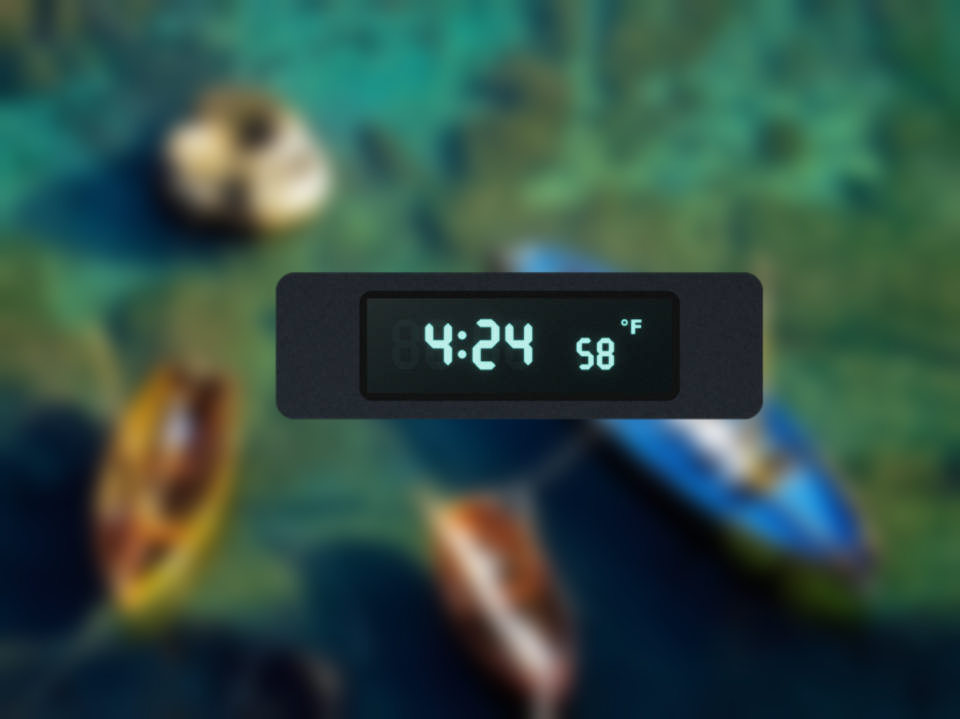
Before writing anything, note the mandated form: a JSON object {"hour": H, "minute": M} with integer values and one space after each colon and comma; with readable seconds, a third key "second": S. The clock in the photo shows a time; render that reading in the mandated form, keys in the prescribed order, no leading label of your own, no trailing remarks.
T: {"hour": 4, "minute": 24}
